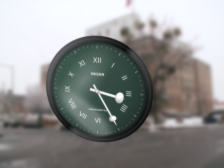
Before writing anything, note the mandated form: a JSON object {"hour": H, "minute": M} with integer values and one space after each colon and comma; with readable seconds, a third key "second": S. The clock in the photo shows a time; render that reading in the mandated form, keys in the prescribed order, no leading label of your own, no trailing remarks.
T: {"hour": 3, "minute": 25}
